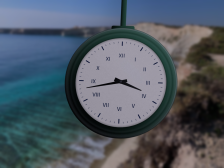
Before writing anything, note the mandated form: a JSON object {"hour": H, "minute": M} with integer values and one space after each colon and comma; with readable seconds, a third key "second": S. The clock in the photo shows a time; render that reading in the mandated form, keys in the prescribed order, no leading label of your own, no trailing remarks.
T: {"hour": 3, "minute": 43}
